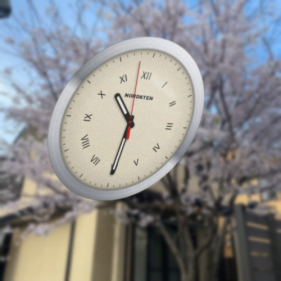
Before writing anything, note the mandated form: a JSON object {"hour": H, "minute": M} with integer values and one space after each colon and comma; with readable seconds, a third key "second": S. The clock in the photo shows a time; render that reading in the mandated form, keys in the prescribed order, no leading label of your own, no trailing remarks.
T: {"hour": 10, "minute": 29, "second": 58}
